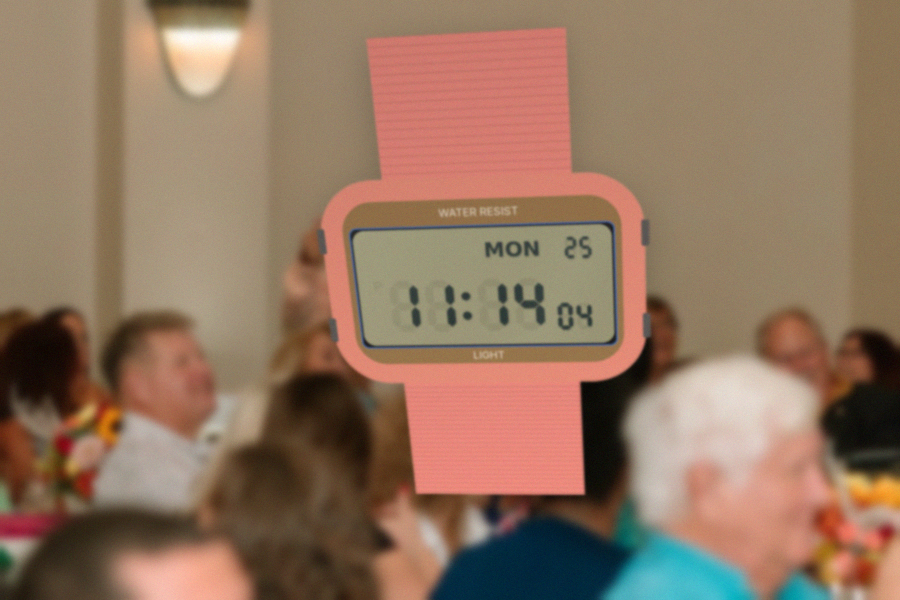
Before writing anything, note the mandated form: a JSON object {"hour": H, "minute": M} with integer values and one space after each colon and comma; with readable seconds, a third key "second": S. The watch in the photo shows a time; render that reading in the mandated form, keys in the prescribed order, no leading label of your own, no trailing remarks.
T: {"hour": 11, "minute": 14, "second": 4}
